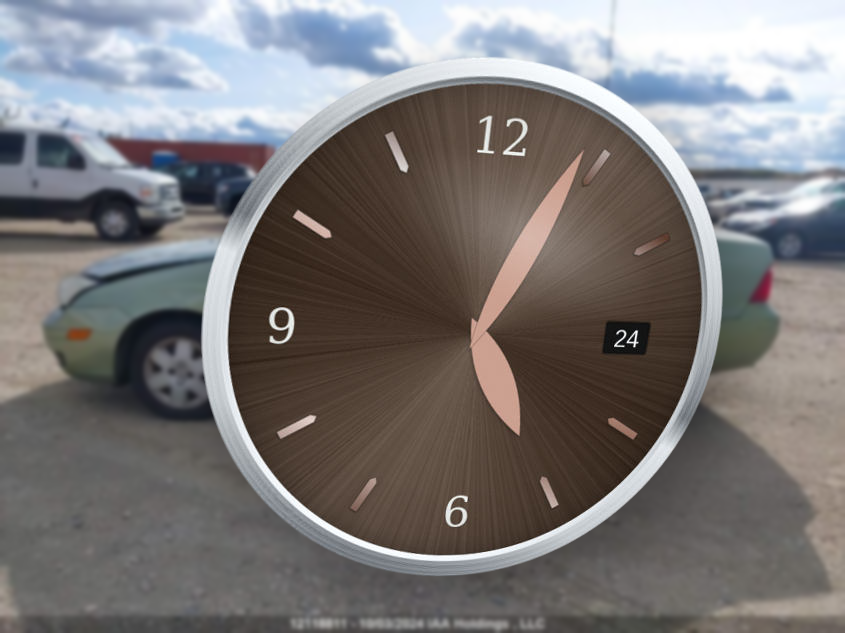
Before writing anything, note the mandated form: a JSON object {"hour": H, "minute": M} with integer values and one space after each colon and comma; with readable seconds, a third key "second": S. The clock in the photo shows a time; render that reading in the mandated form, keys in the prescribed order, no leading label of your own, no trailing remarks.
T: {"hour": 5, "minute": 4}
